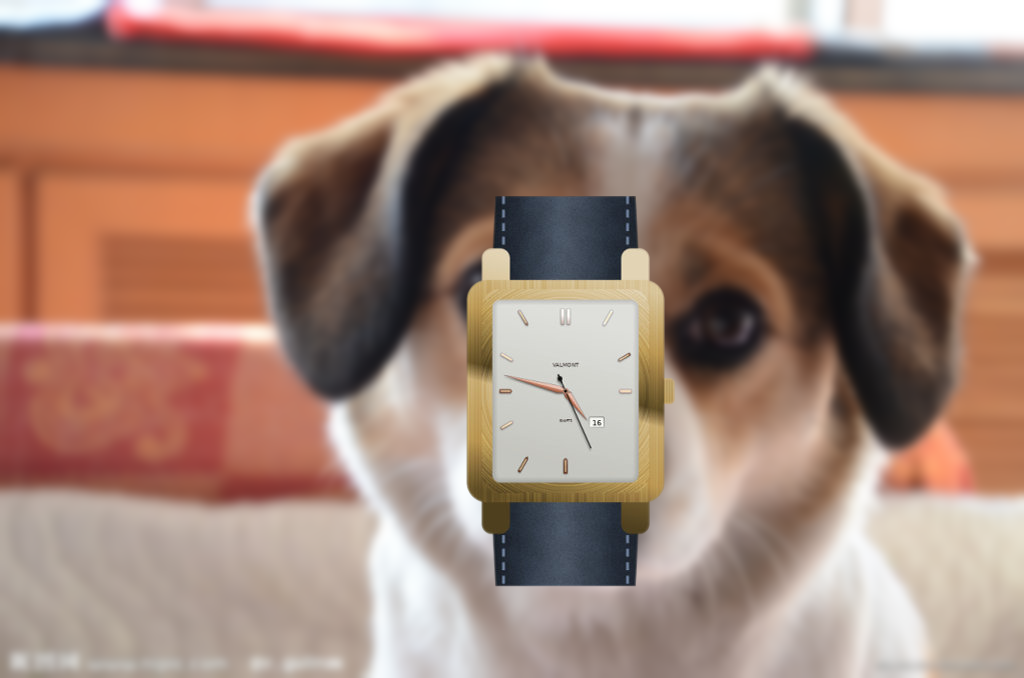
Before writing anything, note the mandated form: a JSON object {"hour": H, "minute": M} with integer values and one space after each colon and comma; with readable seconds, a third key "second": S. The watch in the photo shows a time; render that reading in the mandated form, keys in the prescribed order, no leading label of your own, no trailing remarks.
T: {"hour": 4, "minute": 47, "second": 26}
